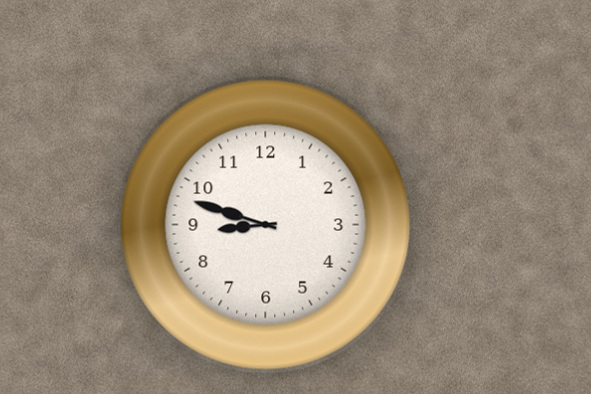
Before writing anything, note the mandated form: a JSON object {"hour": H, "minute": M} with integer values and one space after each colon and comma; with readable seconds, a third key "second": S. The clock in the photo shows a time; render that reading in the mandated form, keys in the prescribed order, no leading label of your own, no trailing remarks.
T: {"hour": 8, "minute": 48}
